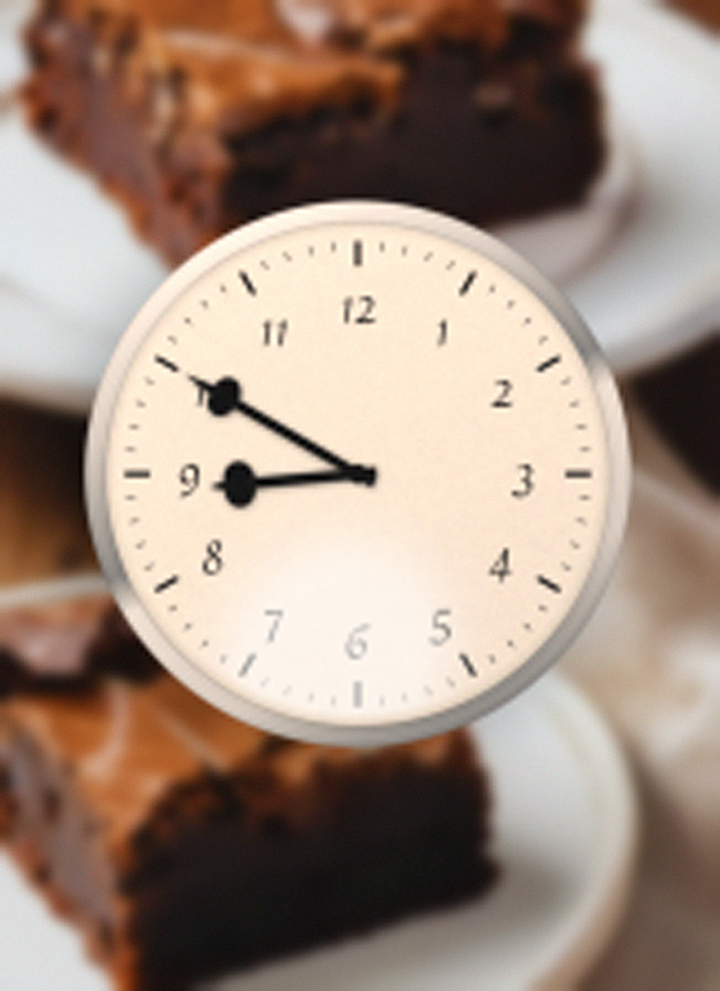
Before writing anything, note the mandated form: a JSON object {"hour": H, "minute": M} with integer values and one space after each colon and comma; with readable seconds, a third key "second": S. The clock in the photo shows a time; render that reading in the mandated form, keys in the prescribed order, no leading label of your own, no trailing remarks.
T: {"hour": 8, "minute": 50}
